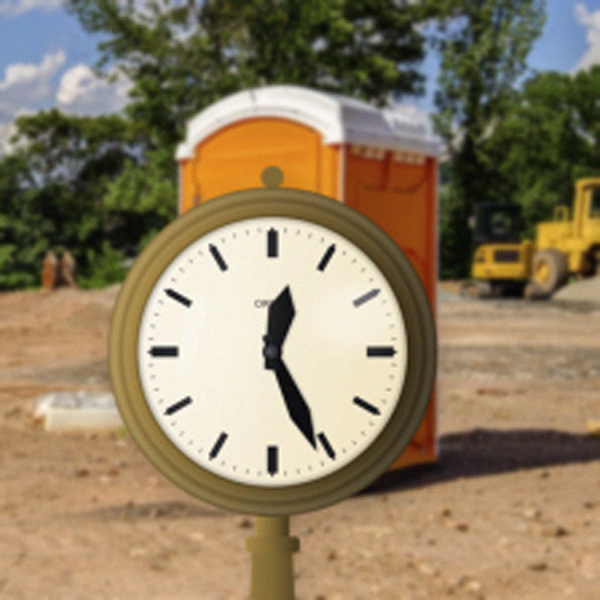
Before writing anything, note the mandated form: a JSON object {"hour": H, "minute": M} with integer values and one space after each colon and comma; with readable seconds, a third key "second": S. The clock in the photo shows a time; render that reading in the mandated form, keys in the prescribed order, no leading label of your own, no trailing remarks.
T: {"hour": 12, "minute": 26}
